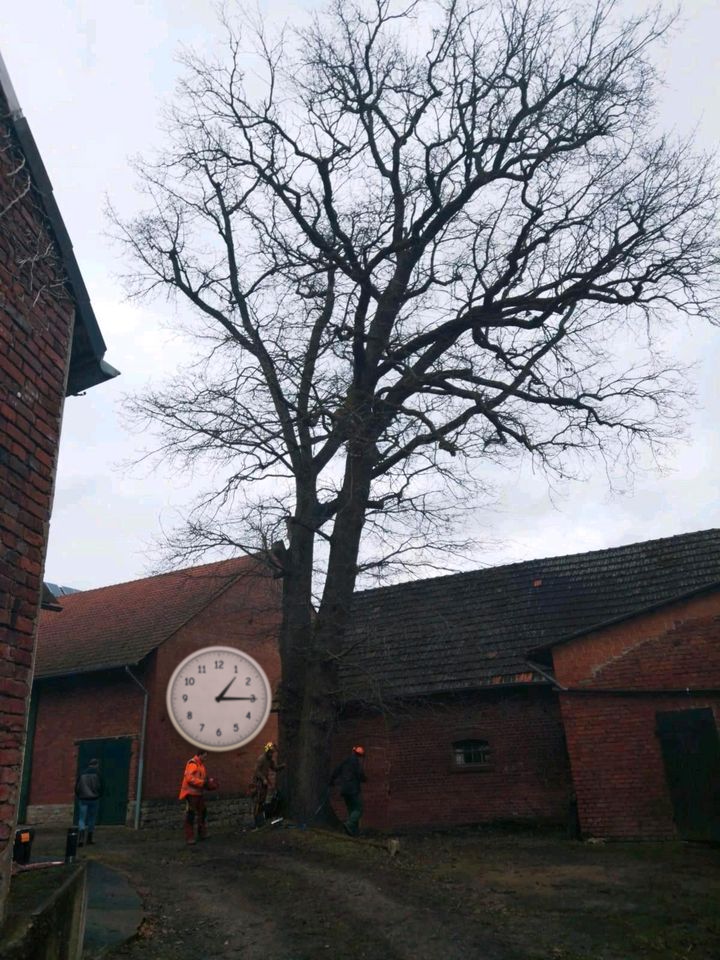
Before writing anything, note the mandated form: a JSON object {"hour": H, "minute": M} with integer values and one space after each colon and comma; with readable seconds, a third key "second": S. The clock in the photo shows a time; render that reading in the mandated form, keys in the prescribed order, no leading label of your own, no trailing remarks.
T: {"hour": 1, "minute": 15}
